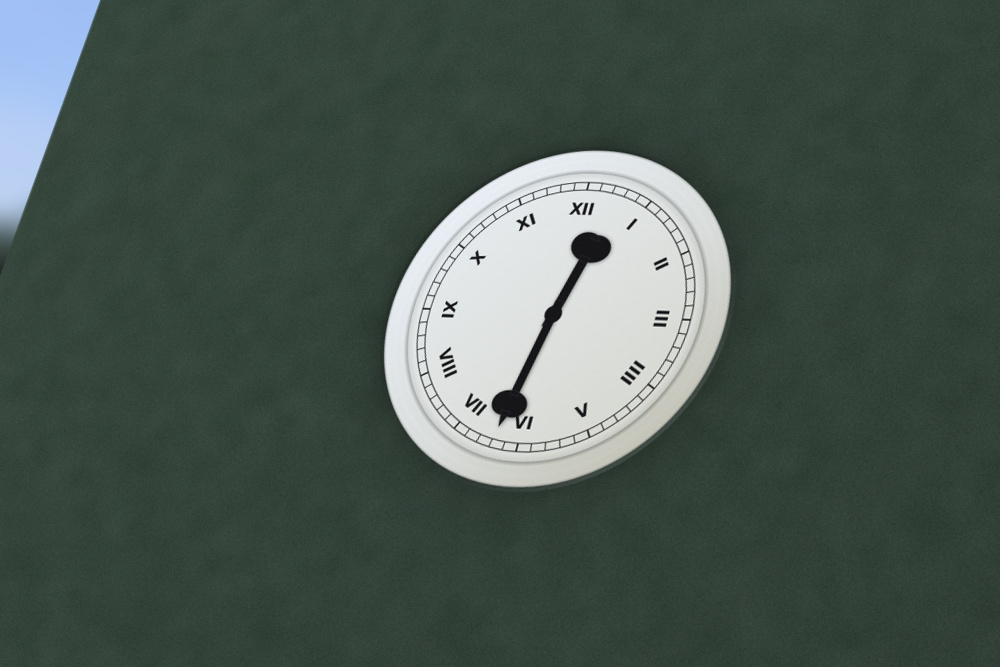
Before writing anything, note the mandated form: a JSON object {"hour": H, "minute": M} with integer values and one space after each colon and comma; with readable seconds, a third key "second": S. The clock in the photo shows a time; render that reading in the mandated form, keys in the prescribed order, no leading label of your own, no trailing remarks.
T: {"hour": 12, "minute": 32}
